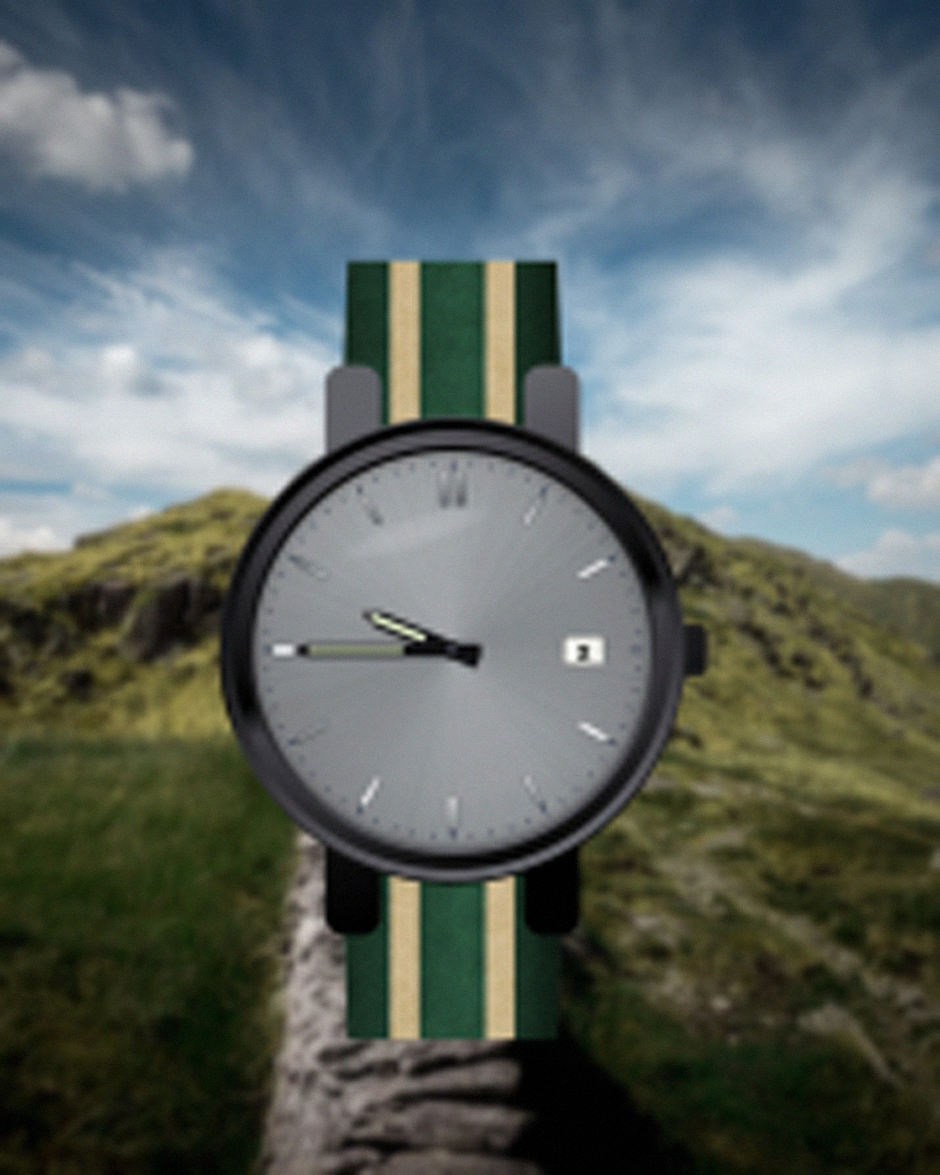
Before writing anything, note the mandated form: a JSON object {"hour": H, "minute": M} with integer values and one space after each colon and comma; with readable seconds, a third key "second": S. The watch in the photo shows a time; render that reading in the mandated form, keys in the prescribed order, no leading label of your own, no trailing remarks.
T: {"hour": 9, "minute": 45}
